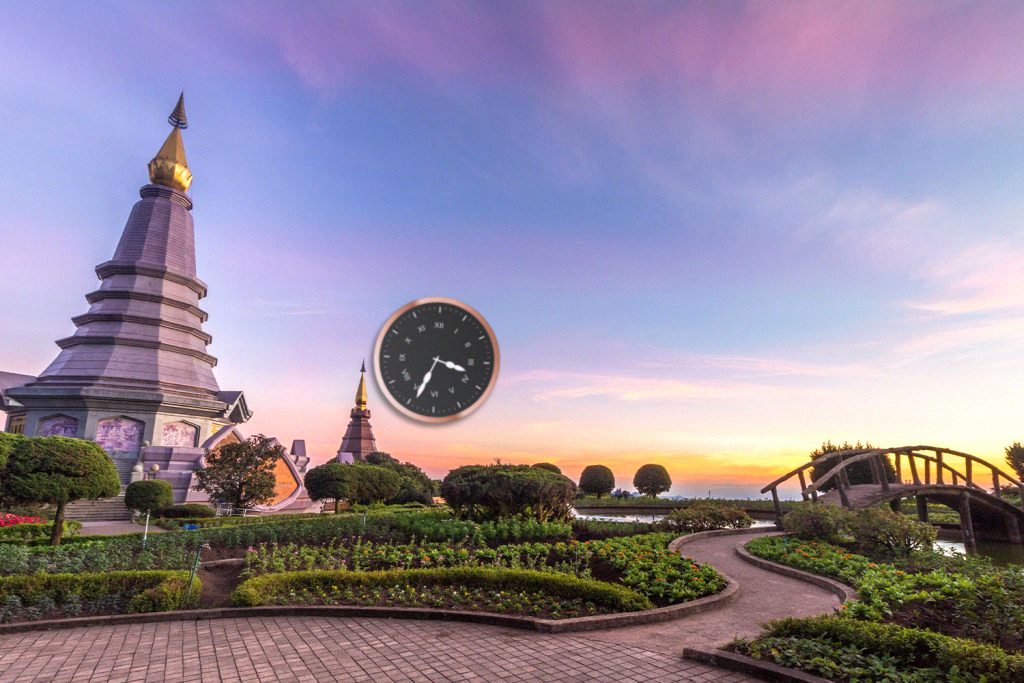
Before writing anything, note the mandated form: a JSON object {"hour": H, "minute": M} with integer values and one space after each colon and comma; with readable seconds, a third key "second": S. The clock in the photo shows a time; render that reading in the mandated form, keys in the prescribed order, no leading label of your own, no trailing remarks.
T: {"hour": 3, "minute": 34}
